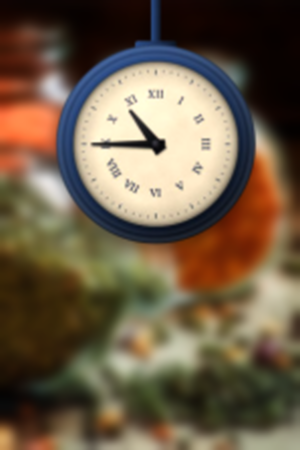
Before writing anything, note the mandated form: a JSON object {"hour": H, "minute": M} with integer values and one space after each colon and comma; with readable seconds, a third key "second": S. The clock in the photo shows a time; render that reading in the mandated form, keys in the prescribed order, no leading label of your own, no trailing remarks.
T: {"hour": 10, "minute": 45}
